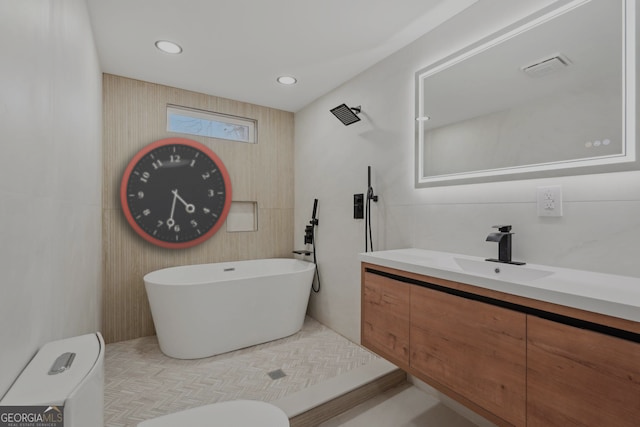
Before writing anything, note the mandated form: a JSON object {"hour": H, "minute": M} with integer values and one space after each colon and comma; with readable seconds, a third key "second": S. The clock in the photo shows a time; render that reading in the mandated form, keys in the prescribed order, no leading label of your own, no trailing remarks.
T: {"hour": 4, "minute": 32}
